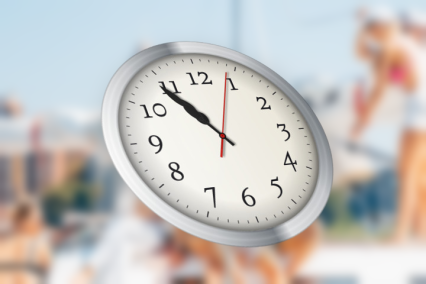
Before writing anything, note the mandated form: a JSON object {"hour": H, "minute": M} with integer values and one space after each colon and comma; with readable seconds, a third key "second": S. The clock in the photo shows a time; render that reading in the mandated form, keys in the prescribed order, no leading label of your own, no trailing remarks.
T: {"hour": 10, "minute": 54, "second": 4}
